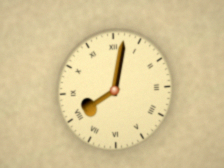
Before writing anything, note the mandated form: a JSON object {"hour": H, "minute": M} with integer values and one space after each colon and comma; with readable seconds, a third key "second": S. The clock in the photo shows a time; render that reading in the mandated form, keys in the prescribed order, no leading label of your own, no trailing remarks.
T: {"hour": 8, "minute": 2}
